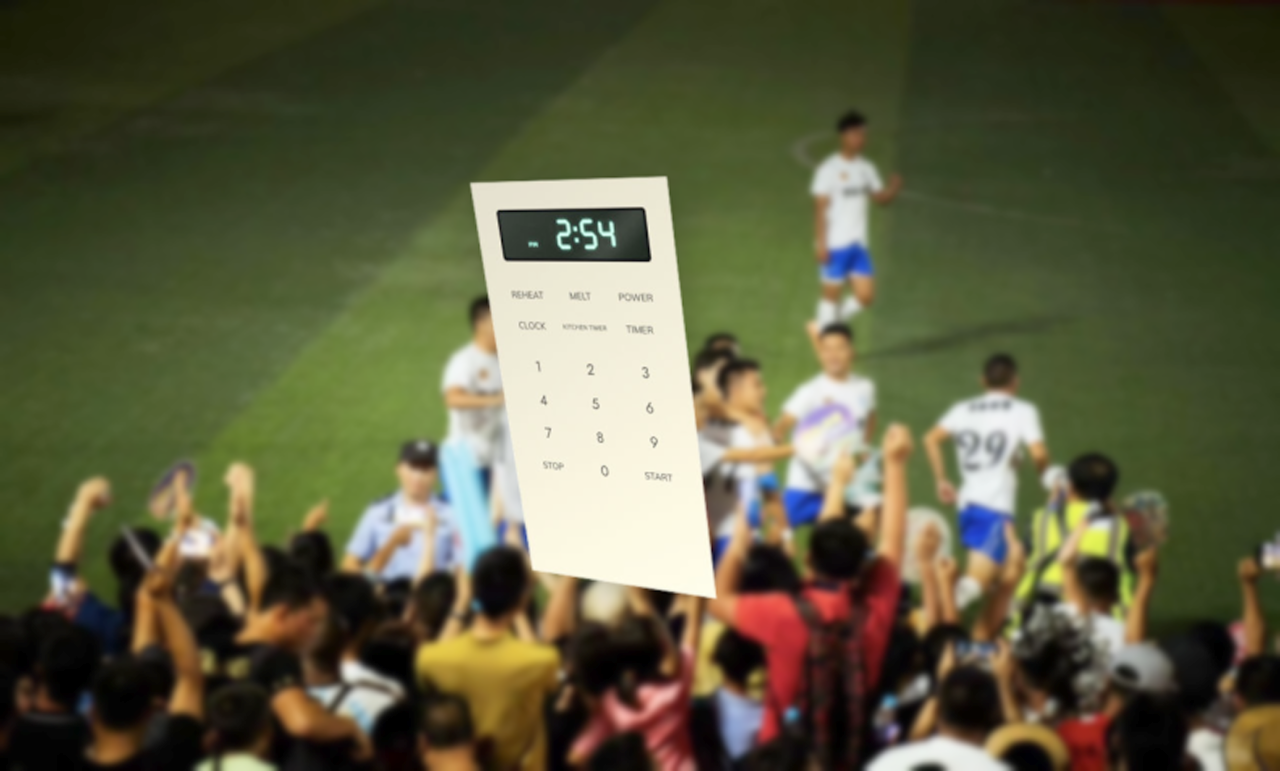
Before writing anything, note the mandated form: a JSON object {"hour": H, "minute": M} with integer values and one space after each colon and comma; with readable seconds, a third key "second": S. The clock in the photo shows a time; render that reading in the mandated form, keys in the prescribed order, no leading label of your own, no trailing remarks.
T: {"hour": 2, "minute": 54}
